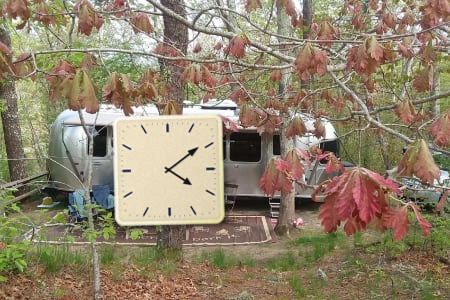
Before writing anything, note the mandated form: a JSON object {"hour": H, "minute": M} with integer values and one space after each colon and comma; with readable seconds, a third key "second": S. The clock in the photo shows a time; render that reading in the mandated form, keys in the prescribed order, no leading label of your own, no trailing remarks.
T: {"hour": 4, "minute": 9}
